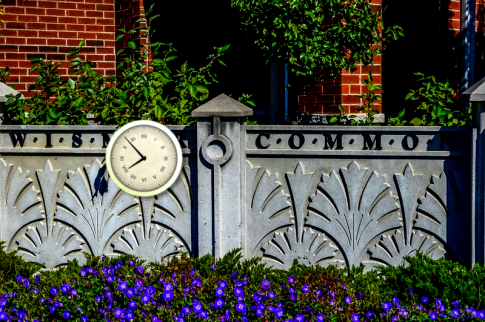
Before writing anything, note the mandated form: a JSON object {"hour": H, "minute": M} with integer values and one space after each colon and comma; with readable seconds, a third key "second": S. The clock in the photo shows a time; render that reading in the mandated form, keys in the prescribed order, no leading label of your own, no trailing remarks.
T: {"hour": 7, "minute": 53}
